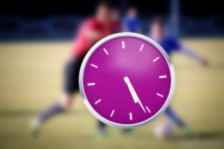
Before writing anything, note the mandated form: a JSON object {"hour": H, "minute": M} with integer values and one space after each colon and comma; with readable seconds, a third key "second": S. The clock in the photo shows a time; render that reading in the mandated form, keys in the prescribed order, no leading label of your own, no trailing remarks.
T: {"hour": 5, "minute": 26}
